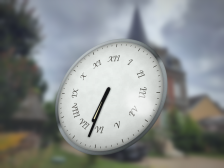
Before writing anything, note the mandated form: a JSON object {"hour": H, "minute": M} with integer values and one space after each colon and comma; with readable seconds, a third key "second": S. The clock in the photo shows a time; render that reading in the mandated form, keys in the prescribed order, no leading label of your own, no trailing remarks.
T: {"hour": 6, "minute": 32}
